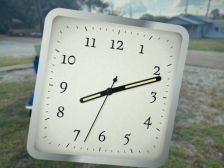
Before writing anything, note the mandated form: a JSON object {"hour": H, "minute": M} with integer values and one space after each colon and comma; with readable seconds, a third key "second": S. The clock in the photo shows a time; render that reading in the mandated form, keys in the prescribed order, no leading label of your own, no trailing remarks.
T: {"hour": 8, "minute": 11, "second": 33}
